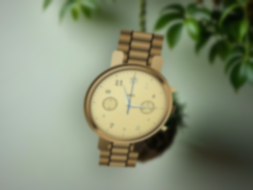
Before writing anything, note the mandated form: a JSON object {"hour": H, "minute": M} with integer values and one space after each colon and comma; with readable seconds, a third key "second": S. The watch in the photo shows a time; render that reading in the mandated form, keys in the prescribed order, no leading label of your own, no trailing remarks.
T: {"hour": 11, "minute": 15}
